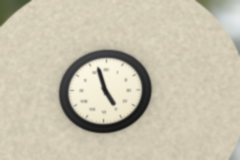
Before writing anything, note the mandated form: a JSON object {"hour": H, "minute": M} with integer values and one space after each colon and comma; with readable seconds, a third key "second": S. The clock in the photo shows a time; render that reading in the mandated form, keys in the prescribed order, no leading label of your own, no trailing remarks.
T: {"hour": 4, "minute": 57}
